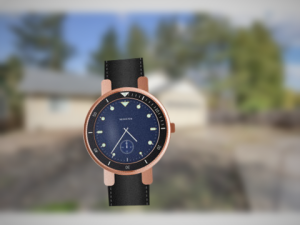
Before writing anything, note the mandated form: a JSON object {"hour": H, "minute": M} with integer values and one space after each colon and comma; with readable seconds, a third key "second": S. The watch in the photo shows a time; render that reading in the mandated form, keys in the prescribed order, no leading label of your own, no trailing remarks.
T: {"hour": 4, "minute": 36}
